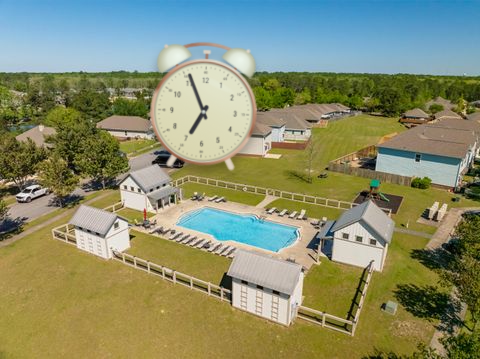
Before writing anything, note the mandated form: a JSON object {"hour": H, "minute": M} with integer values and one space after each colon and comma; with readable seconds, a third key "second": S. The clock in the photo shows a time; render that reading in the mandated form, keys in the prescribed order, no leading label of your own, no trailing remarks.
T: {"hour": 6, "minute": 56}
